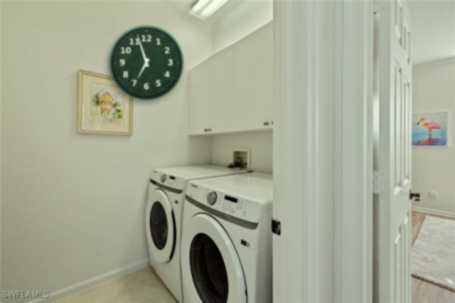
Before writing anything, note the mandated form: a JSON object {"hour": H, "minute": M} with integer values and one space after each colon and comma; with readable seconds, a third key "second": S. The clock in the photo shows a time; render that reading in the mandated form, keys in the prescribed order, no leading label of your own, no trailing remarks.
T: {"hour": 6, "minute": 57}
